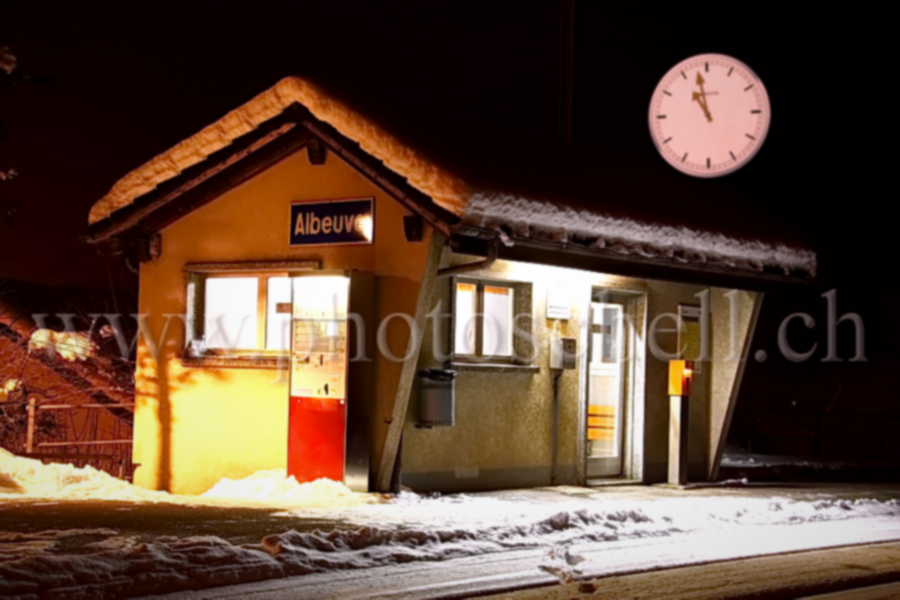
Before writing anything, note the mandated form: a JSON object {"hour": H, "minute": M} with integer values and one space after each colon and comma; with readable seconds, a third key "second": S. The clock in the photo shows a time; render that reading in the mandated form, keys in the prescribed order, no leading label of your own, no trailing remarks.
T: {"hour": 10, "minute": 58}
